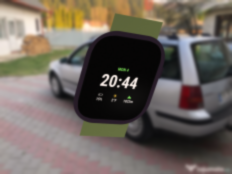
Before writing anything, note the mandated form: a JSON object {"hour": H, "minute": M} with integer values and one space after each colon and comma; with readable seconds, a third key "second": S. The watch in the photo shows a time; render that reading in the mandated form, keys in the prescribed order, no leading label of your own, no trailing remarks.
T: {"hour": 20, "minute": 44}
